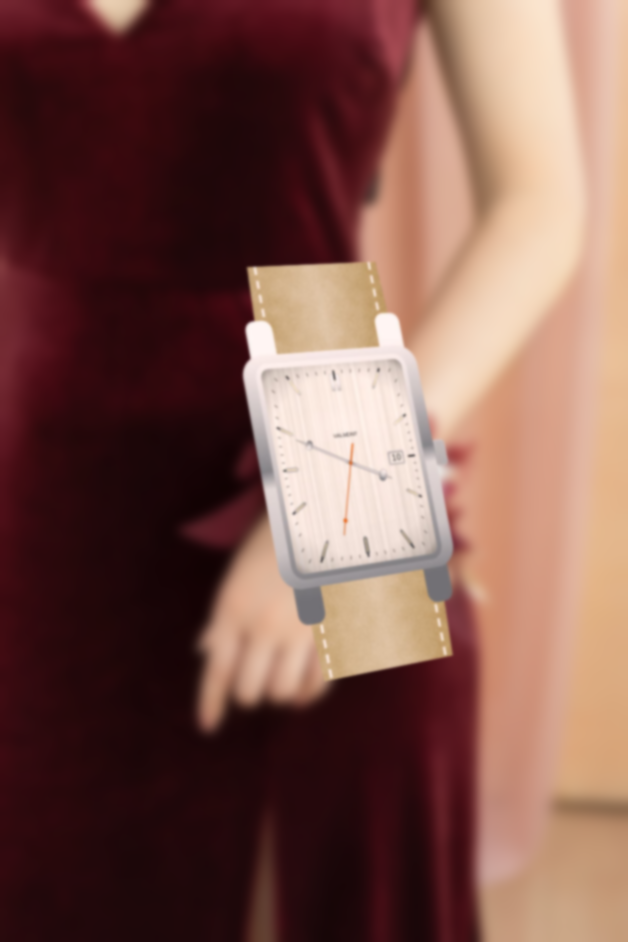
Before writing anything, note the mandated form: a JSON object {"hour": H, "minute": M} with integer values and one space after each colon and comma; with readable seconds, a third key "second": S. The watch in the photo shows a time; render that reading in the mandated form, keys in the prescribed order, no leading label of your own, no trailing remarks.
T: {"hour": 3, "minute": 49, "second": 33}
